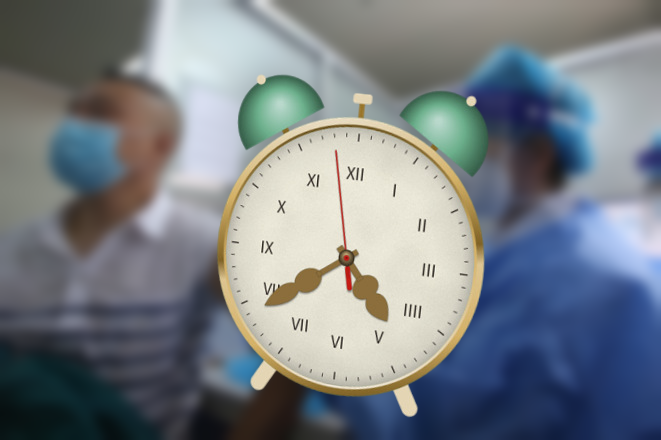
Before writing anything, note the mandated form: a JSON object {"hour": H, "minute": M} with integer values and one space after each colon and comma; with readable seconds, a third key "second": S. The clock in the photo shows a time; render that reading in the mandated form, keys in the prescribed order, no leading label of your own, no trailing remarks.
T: {"hour": 4, "minute": 38, "second": 58}
